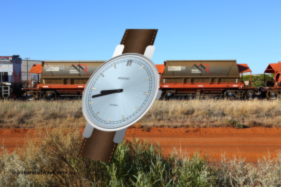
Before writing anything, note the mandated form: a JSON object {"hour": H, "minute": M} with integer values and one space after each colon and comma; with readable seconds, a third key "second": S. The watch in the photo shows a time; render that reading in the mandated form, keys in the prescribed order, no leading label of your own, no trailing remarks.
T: {"hour": 8, "minute": 42}
